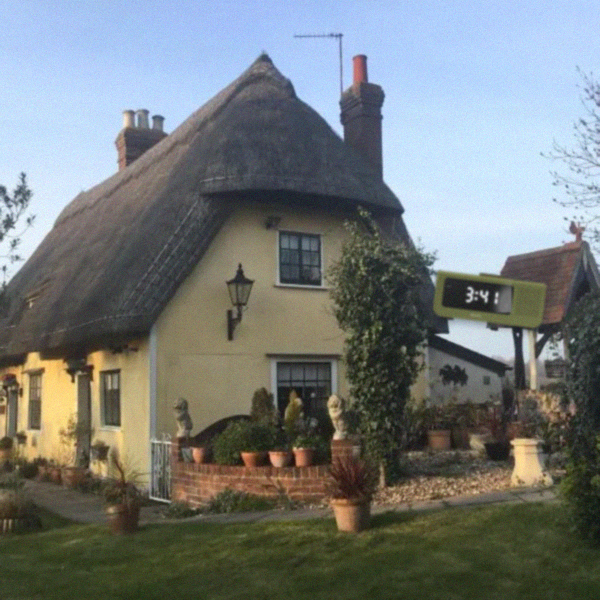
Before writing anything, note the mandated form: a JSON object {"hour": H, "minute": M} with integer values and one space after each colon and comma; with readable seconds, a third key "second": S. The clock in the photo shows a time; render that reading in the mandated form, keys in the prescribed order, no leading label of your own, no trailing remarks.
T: {"hour": 3, "minute": 41}
